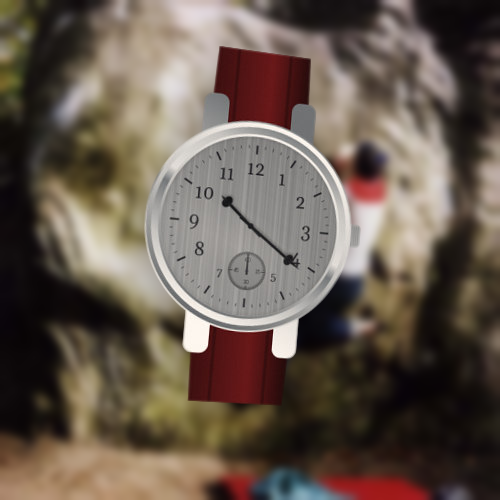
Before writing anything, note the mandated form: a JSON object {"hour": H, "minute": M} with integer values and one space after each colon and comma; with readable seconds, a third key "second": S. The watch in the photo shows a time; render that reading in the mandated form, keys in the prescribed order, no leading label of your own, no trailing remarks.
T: {"hour": 10, "minute": 21}
